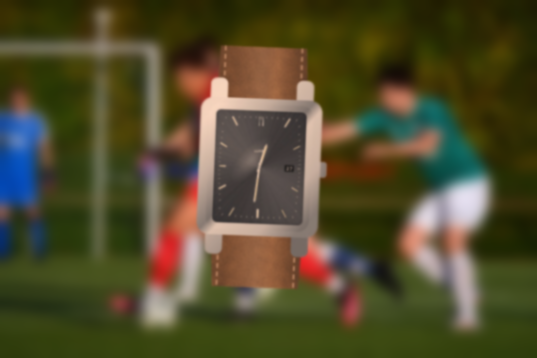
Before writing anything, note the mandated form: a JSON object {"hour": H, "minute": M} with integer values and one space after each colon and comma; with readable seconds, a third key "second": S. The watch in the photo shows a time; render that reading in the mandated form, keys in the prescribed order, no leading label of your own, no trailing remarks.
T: {"hour": 12, "minute": 31}
